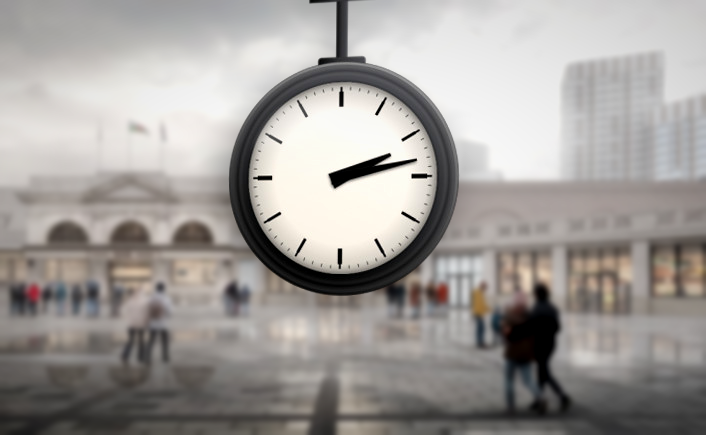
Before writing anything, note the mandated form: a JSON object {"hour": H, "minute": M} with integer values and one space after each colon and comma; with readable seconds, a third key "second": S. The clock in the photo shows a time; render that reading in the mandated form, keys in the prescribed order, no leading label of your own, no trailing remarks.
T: {"hour": 2, "minute": 13}
